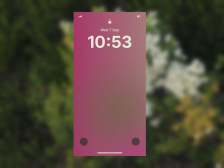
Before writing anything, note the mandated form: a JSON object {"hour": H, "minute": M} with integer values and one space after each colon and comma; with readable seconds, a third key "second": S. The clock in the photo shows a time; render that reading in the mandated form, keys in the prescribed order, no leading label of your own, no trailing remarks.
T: {"hour": 10, "minute": 53}
